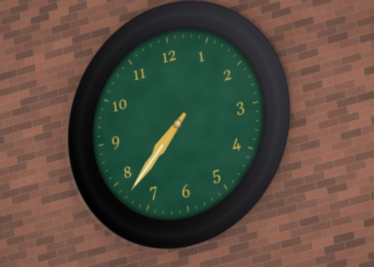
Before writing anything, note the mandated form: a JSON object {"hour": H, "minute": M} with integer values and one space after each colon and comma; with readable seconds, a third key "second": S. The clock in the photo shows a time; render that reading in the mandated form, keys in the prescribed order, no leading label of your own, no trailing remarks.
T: {"hour": 7, "minute": 38}
